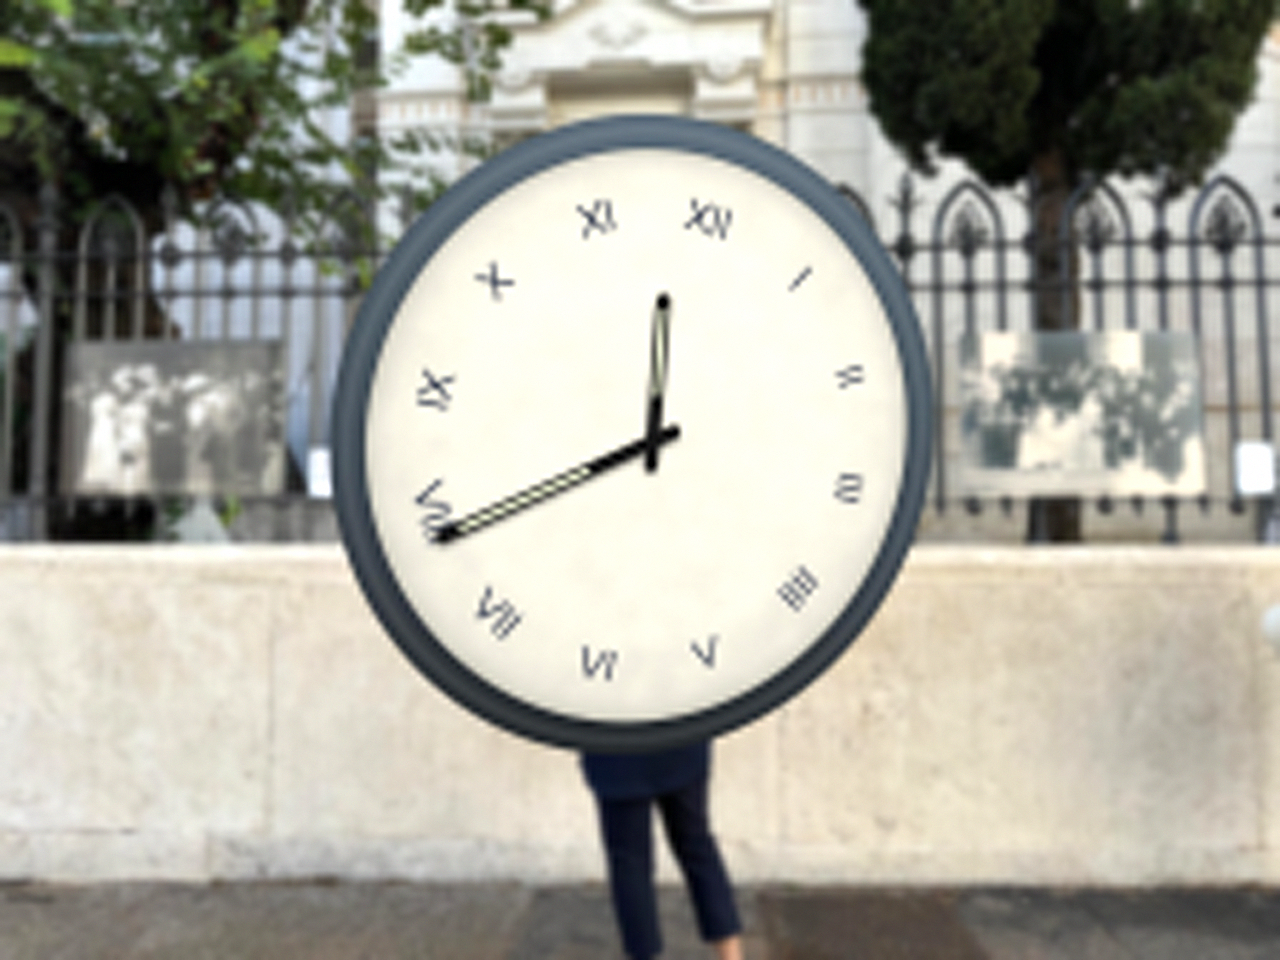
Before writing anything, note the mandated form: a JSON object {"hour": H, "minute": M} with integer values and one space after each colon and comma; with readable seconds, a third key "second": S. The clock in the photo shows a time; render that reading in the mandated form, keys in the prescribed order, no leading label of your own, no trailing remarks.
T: {"hour": 11, "minute": 39}
